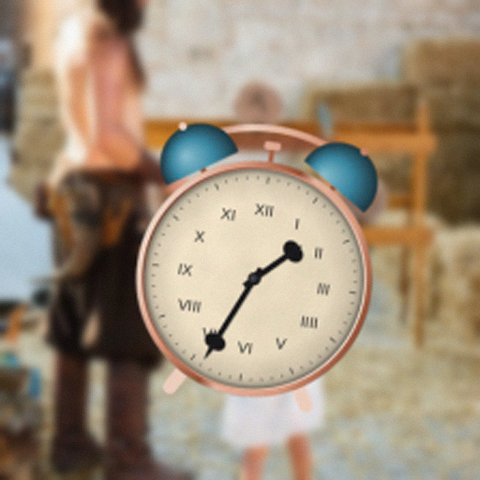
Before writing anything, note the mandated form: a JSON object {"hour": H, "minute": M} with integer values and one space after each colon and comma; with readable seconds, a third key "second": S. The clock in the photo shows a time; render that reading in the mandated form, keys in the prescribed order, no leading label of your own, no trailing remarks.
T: {"hour": 1, "minute": 34}
